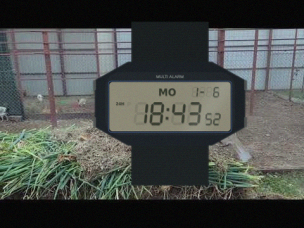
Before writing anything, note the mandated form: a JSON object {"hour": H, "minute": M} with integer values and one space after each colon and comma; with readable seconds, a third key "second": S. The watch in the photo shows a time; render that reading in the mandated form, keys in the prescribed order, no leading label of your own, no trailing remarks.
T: {"hour": 18, "minute": 43, "second": 52}
